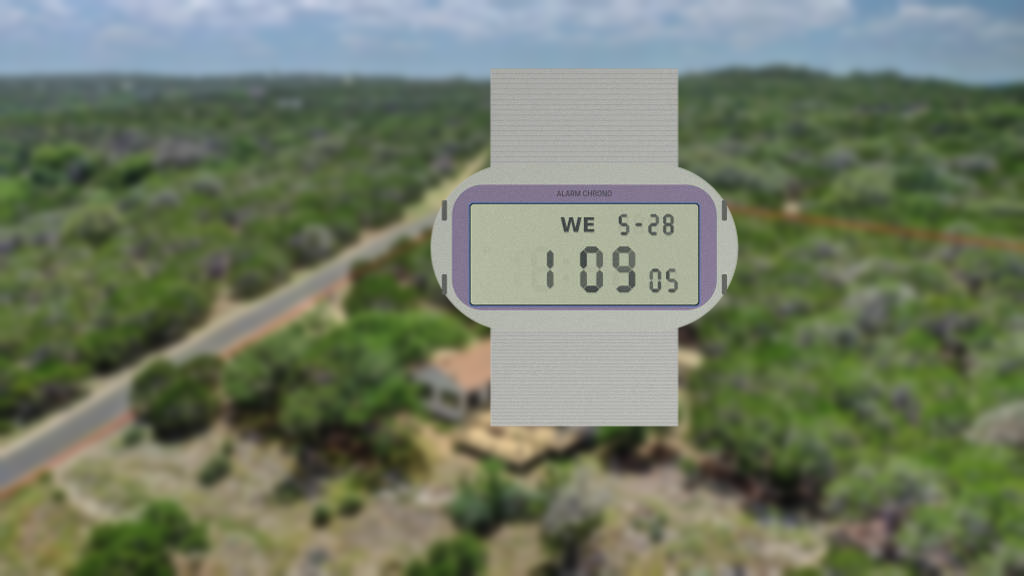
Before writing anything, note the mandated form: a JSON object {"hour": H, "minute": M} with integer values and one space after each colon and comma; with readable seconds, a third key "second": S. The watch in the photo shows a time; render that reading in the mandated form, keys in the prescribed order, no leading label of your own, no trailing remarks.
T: {"hour": 1, "minute": 9, "second": 5}
